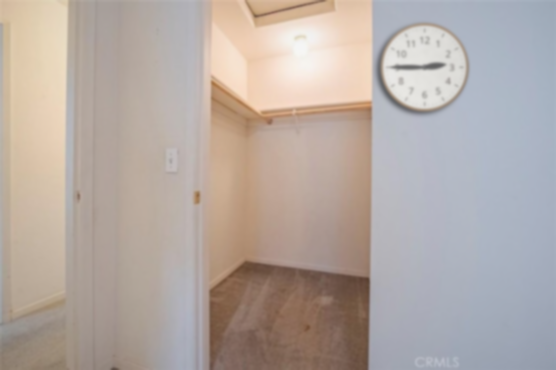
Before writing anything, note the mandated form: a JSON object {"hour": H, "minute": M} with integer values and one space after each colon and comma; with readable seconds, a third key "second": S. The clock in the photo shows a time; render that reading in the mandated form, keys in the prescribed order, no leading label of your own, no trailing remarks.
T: {"hour": 2, "minute": 45}
